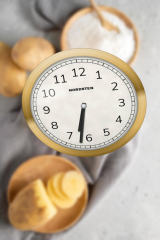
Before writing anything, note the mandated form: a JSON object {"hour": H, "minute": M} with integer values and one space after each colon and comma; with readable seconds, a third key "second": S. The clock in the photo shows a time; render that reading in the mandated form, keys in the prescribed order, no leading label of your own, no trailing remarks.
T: {"hour": 6, "minute": 32}
